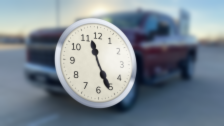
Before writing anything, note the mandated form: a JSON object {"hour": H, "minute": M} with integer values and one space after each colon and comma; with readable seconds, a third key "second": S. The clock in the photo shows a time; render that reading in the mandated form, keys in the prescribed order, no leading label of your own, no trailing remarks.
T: {"hour": 11, "minute": 26}
